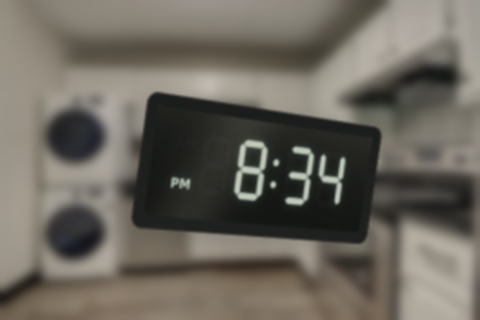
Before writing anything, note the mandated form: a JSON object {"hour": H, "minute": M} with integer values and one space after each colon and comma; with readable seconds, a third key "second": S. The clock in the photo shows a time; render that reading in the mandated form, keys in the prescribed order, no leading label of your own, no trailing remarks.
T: {"hour": 8, "minute": 34}
